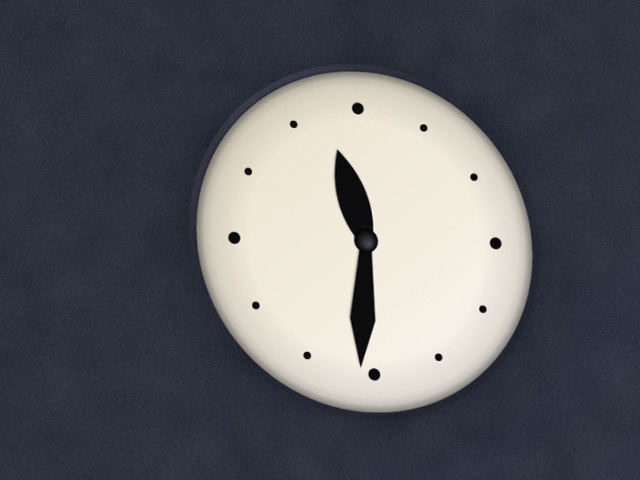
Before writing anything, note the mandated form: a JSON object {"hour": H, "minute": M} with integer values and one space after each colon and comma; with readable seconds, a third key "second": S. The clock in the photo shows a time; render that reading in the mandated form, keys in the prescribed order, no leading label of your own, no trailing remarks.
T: {"hour": 11, "minute": 31}
